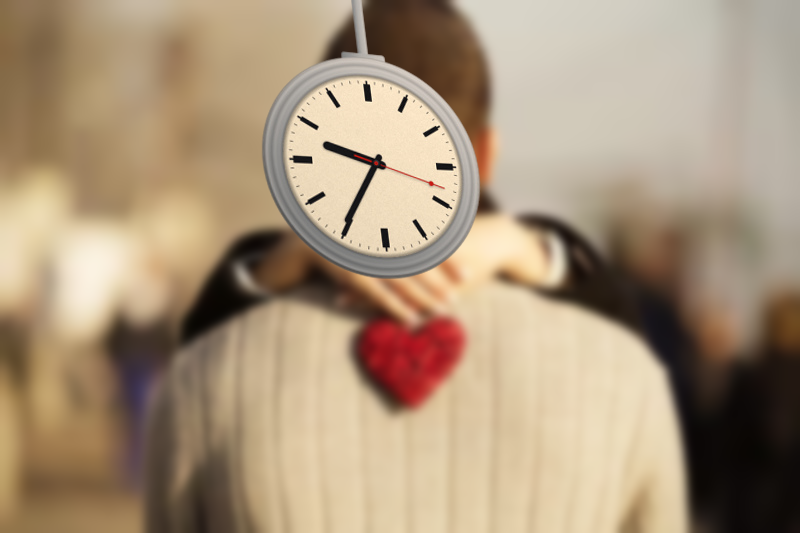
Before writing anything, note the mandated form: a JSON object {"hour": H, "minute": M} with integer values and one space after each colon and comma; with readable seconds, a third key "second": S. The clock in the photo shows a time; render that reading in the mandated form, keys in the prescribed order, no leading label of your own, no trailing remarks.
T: {"hour": 9, "minute": 35, "second": 18}
